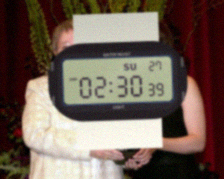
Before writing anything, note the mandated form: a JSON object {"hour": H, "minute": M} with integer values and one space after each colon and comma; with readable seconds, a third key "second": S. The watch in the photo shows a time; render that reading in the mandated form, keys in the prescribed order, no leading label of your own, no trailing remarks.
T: {"hour": 2, "minute": 30, "second": 39}
